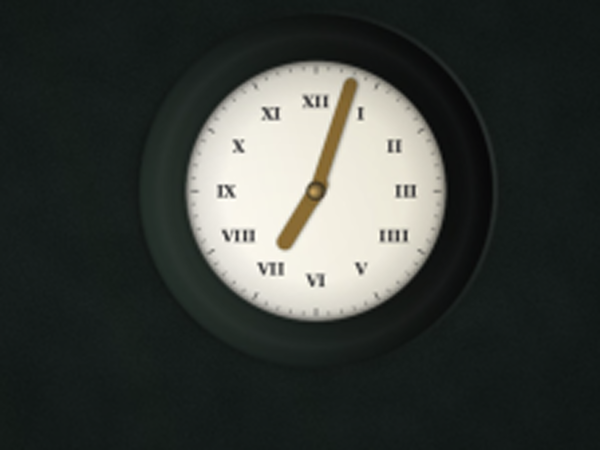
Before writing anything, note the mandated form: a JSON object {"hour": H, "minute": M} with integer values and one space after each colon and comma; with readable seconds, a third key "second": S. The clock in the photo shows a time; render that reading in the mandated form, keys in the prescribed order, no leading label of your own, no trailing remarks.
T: {"hour": 7, "minute": 3}
